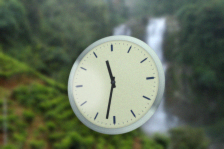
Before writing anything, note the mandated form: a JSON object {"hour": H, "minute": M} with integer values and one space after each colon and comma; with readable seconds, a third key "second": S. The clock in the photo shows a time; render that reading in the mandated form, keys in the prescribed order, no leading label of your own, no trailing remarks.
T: {"hour": 11, "minute": 32}
